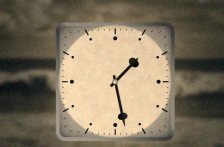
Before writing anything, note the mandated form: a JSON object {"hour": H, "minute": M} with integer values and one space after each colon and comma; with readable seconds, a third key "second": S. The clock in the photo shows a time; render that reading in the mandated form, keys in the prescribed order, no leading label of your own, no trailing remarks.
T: {"hour": 1, "minute": 28}
